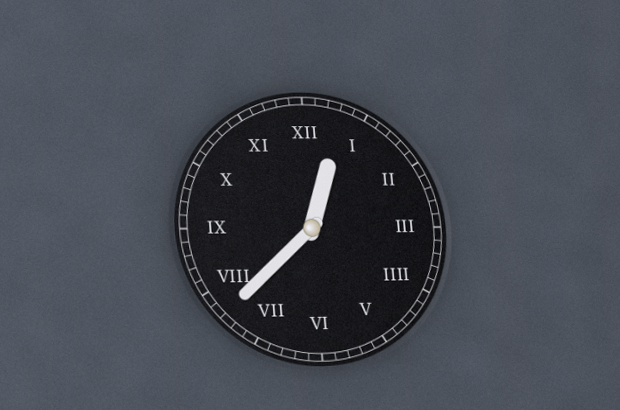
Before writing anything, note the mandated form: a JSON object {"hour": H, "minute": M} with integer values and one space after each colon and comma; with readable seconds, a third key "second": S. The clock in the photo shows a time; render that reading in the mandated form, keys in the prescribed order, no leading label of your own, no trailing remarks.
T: {"hour": 12, "minute": 38}
